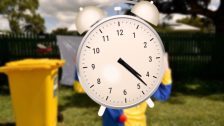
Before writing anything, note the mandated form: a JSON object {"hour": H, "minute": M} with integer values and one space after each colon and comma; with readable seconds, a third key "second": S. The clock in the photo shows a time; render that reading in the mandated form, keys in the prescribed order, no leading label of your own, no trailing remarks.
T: {"hour": 4, "minute": 23}
